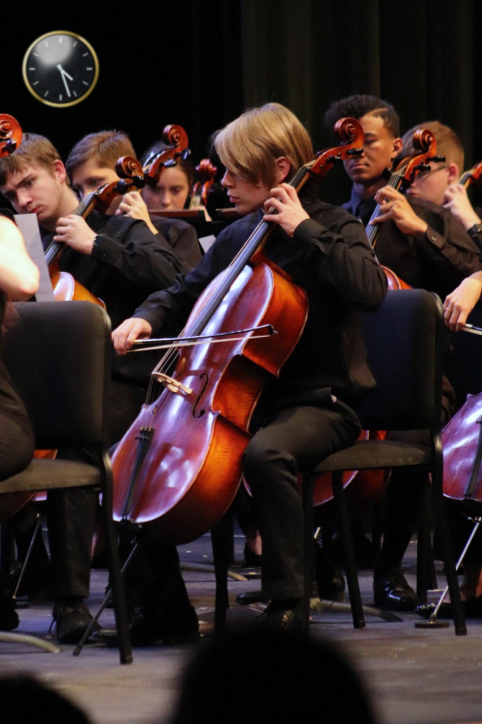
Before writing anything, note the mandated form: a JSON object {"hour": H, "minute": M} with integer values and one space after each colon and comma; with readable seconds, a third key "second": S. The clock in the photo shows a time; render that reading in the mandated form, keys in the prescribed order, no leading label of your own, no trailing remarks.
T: {"hour": 4, "minute": 27}
